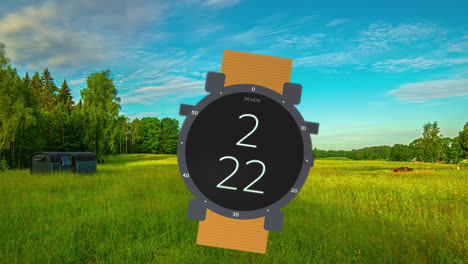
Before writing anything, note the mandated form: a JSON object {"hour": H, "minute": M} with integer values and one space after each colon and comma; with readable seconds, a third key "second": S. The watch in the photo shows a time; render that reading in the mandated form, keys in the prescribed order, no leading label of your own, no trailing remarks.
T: {"hour": 2, "minute": 22}
